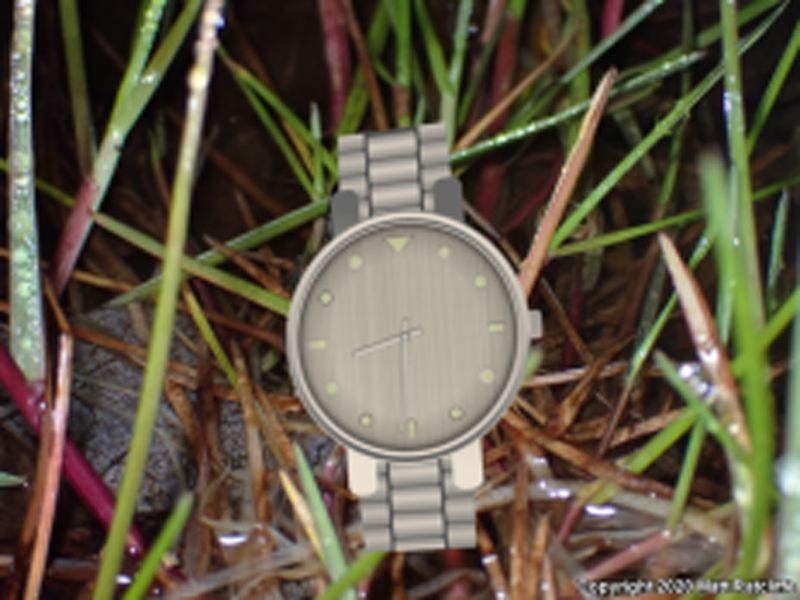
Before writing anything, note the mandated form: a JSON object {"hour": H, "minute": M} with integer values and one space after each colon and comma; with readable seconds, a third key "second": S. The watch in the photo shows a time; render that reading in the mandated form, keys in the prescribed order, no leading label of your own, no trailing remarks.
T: {"hour": 8, "minute": 31}
